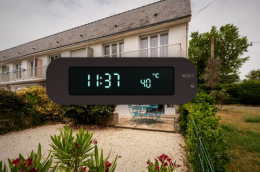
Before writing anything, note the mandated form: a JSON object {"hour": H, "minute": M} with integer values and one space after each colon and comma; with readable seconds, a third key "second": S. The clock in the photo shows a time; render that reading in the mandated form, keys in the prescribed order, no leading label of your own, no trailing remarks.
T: {"hour": 11, "minute": 37}
